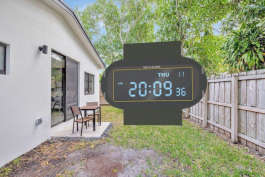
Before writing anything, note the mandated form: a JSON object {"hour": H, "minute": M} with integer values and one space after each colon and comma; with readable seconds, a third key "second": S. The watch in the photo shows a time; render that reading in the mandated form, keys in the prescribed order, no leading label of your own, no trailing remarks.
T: {"hour": 20, "minute": 9, "second": 36}
